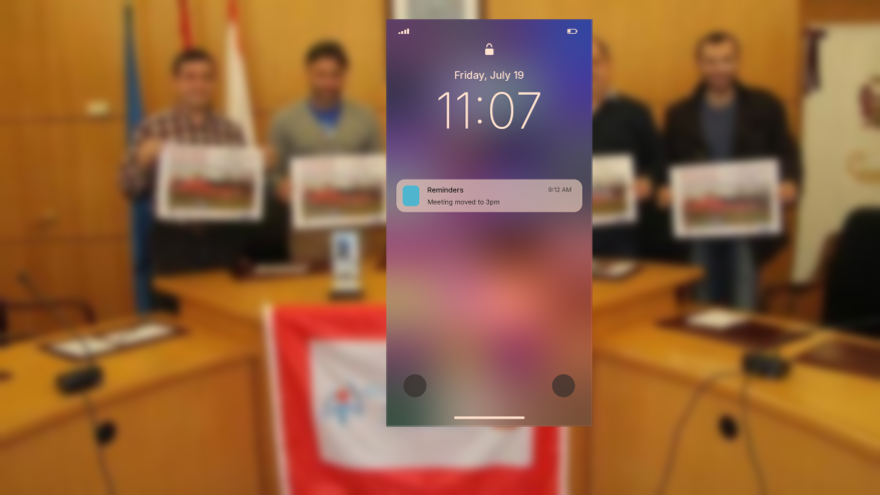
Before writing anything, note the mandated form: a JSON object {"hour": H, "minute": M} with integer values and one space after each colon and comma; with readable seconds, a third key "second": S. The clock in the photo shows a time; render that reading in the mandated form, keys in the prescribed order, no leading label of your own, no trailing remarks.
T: {"hour": 11, "minute": 7}
